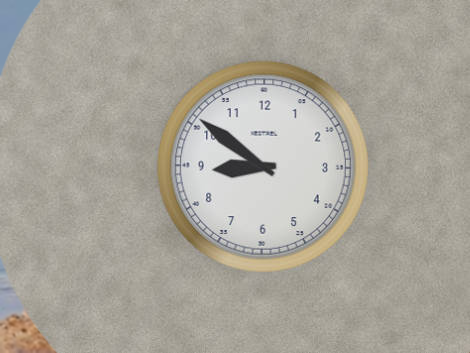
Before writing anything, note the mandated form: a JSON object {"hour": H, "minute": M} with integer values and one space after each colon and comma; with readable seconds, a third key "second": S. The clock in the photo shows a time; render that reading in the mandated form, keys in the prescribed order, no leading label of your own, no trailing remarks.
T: {"hour": 8, "minute": 51}
